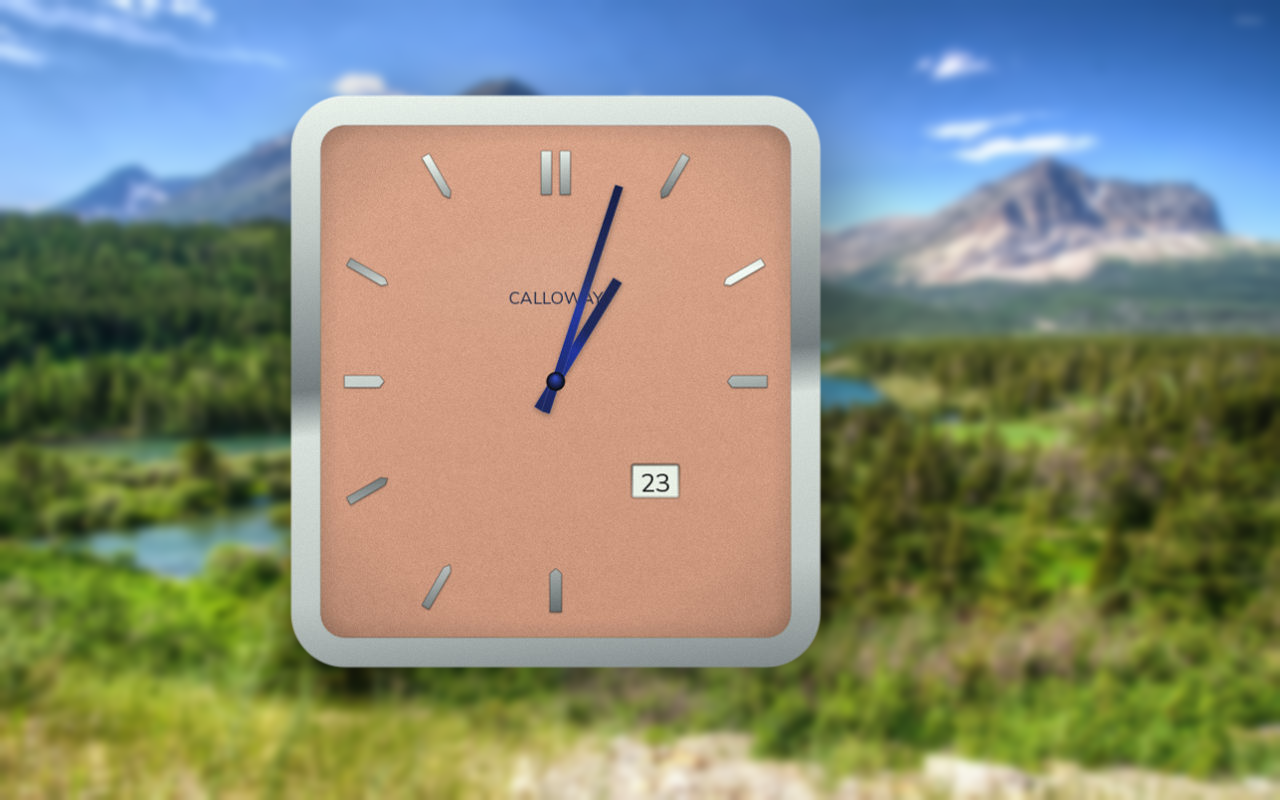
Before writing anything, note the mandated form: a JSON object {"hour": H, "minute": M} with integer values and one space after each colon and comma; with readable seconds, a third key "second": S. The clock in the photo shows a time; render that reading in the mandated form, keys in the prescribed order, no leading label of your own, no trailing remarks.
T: {"hour": 1, "minute": 3}
